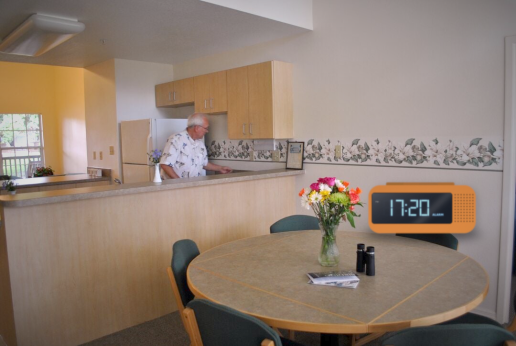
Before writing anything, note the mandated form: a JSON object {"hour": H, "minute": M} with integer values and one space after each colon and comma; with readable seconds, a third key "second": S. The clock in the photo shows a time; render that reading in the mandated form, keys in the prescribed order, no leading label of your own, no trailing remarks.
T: {"hour": 17, "minute": 20}
